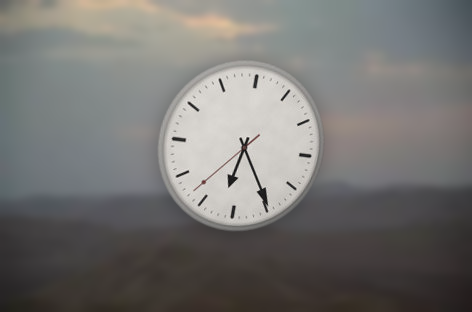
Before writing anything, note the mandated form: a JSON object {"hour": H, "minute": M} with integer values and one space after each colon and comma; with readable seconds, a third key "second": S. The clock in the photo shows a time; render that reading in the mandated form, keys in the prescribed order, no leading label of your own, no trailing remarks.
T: {"hour": 6, "minute": 24, "second": 37}
